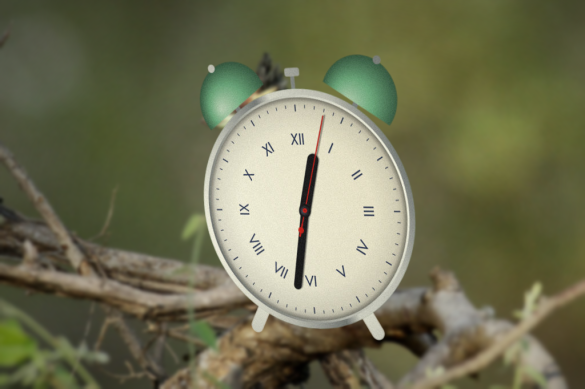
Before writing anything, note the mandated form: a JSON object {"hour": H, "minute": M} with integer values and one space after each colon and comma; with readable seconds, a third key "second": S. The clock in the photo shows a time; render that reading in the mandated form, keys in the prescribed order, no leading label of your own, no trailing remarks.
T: {"hour": 12, "minute": 32, "second": 3}
